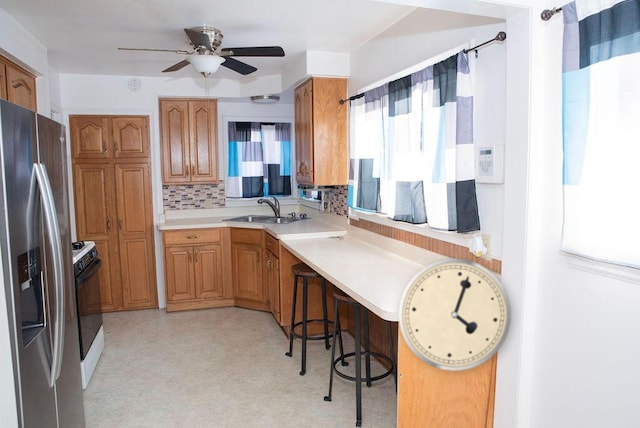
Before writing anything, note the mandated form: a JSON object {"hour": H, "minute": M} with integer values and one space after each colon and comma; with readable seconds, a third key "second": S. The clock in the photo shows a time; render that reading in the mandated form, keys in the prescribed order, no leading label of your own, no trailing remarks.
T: {"hour": 4, "minute": 2}
